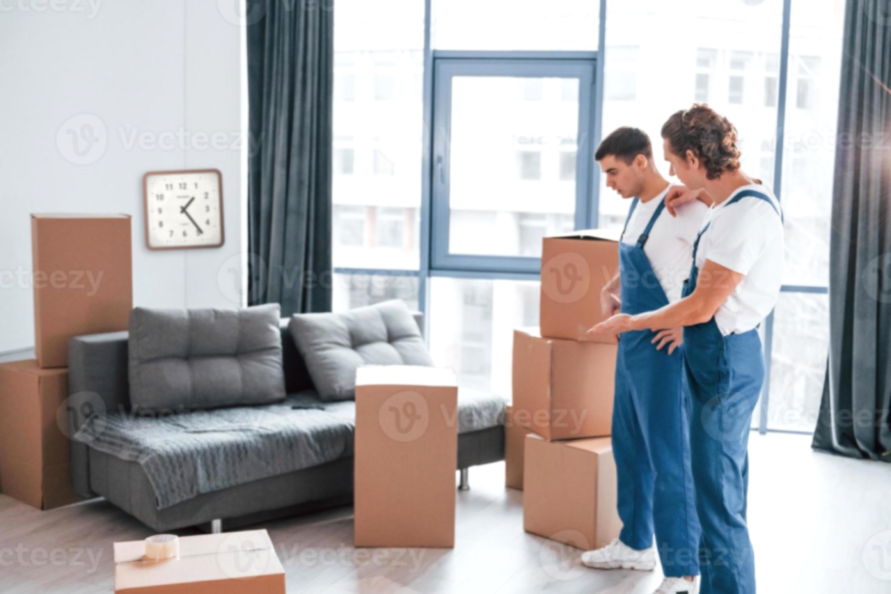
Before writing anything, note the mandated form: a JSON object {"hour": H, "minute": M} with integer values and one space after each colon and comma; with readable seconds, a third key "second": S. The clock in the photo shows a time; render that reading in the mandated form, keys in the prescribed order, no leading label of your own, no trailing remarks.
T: {"hour": 1, "minute": 24}
